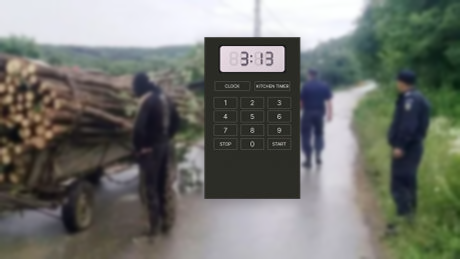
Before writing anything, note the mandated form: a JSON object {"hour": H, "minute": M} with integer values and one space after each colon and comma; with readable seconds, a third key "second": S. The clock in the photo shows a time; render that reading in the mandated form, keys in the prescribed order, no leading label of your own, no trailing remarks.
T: {"hour": 3, "minute": 13}
